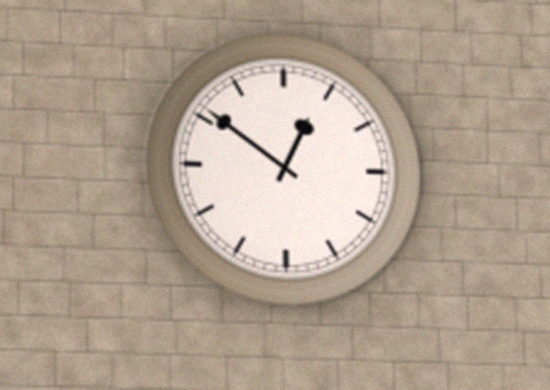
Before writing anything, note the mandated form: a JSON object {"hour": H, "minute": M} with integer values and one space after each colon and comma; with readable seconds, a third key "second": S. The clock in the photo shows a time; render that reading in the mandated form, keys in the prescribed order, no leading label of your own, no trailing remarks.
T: {"hour": 12, "minute": 51}
